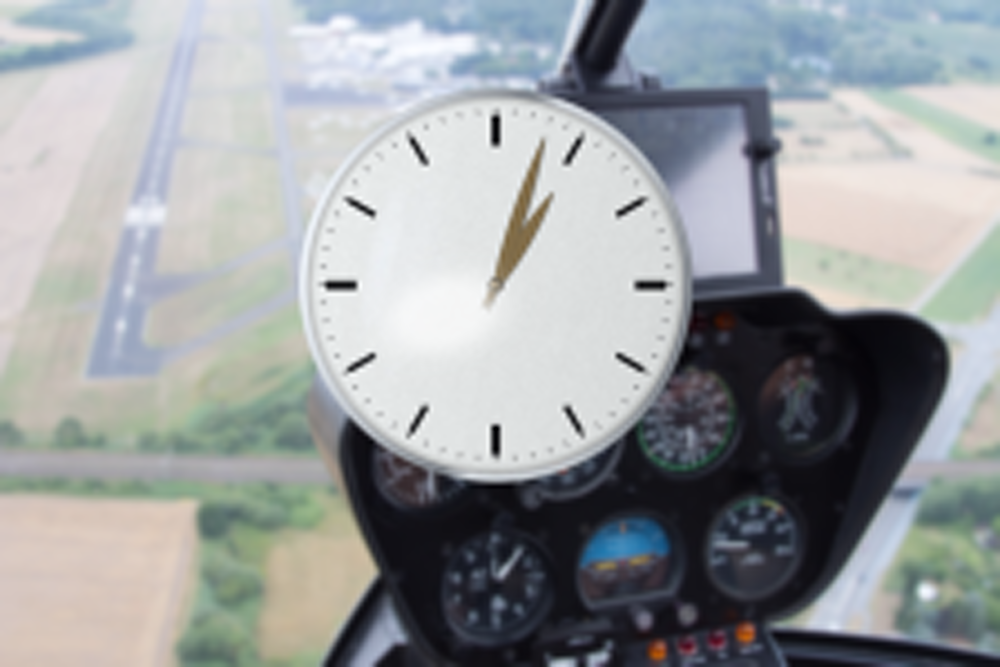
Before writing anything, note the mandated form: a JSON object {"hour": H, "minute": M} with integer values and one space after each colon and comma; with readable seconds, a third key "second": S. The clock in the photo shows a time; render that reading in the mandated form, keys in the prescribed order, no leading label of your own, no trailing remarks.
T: {"hour": 1, "minute": 3}
